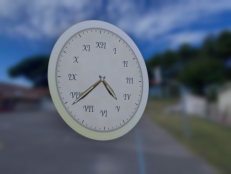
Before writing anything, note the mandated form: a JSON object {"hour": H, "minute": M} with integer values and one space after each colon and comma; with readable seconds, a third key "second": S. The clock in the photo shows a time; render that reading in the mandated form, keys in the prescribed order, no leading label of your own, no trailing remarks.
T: {"hour": 4, "minute": 39}
